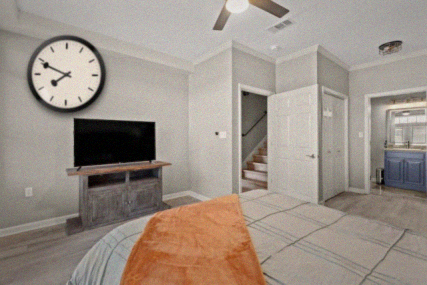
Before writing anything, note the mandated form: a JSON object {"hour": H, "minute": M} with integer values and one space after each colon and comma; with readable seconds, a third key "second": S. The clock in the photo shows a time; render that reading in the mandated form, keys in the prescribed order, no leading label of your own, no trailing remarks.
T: {"hour": 7, "minute": 49}
